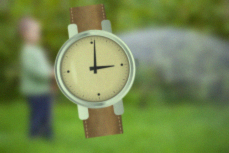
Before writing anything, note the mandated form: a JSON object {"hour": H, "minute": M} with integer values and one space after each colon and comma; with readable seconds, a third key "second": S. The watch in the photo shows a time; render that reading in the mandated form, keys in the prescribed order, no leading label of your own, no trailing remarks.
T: {"hour": 3, "minute": 1}
